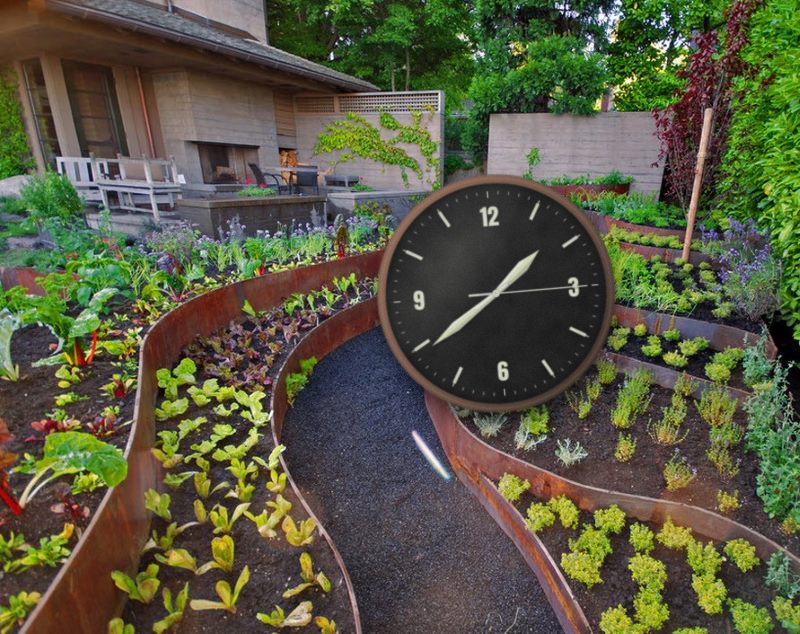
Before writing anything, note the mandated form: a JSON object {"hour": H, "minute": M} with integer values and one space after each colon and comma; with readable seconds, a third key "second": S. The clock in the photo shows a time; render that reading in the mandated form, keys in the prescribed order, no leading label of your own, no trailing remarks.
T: {"hour": 1, "minute": 39, "second": 15}
